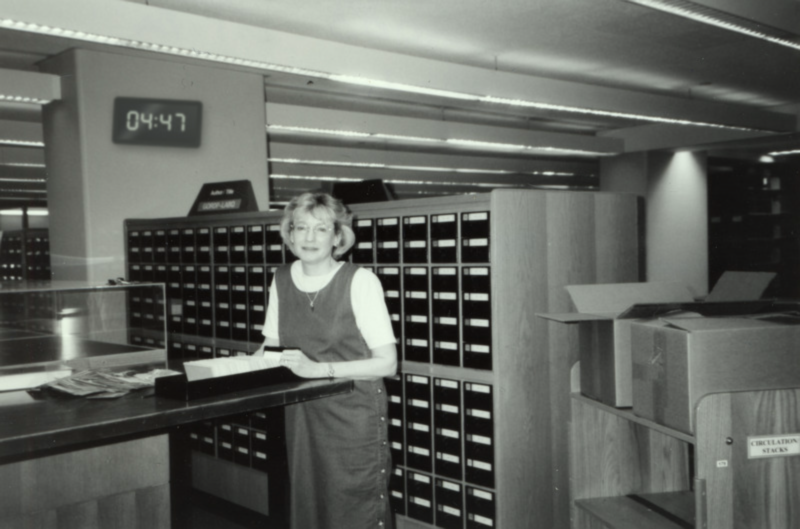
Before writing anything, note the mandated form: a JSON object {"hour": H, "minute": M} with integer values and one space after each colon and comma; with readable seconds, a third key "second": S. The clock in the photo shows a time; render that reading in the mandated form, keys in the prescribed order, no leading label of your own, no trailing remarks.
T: {"hour": 4, "minute": 47}
